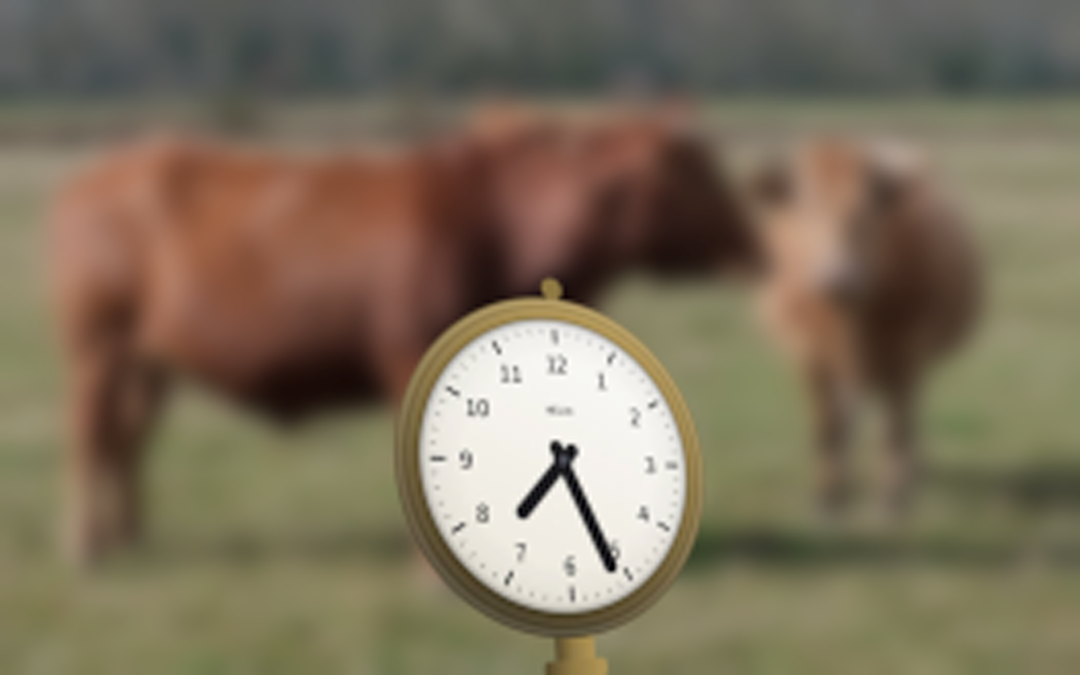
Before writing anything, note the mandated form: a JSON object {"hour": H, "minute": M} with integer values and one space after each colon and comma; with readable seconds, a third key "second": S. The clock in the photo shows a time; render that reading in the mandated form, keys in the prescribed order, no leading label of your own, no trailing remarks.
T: {"hour": 7, "minute": 26}
